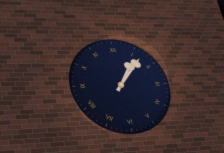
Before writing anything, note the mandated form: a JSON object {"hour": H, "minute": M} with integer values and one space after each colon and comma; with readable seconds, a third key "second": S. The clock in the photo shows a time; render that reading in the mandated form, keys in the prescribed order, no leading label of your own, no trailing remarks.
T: {"hour": 1, "minute": 7}
